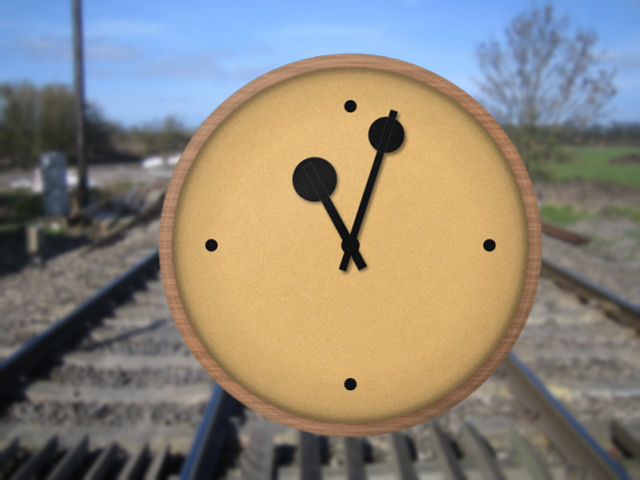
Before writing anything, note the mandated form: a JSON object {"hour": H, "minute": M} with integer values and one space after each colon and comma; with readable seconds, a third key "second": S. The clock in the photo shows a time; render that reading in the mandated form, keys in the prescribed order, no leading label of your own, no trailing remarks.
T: {"hour": 11, "minute": 3}
